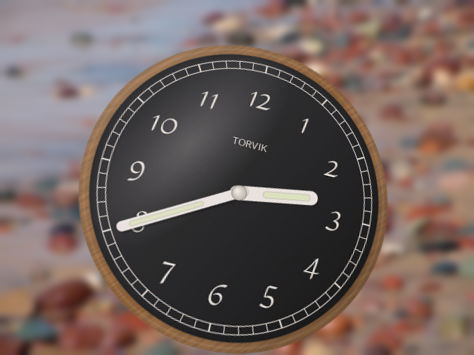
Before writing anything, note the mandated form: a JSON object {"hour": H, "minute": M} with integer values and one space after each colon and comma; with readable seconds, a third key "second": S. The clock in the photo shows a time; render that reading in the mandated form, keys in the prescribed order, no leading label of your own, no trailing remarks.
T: {"hour": 2, "minute": 40}
